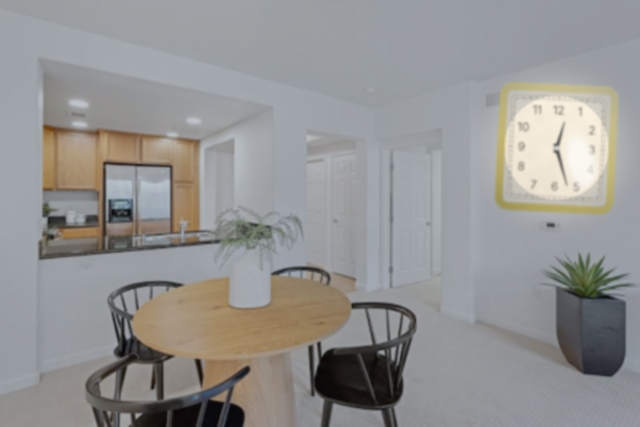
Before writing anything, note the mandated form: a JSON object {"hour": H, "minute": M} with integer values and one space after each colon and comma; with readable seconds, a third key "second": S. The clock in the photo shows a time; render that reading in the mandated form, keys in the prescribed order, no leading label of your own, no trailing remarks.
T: {"hour": 12, "minute": 27}
